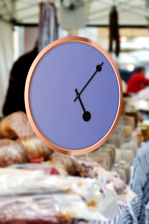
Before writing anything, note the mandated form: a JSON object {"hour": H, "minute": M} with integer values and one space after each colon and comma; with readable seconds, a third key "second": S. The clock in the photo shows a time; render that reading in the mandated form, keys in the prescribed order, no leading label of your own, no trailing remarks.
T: {"hour": 5, "minute": 7}
